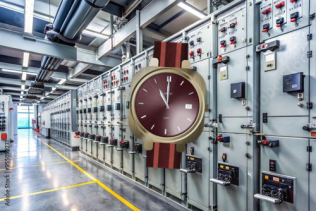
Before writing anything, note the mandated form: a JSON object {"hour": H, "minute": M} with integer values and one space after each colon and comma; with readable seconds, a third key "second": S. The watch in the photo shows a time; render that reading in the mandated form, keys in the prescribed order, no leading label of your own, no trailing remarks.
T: {"hour": 11, "minute": 0}
